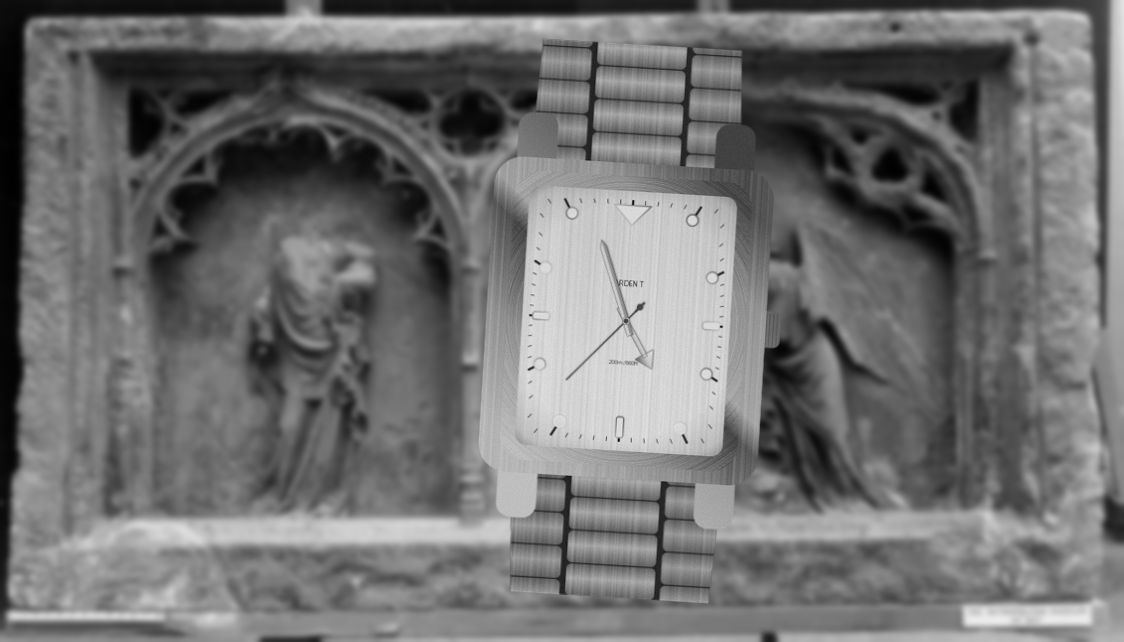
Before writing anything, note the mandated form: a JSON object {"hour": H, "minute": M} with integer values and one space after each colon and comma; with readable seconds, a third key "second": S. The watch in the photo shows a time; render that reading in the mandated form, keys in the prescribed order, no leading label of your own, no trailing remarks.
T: {"hour": 4, "minute": 56, "second": 37}
